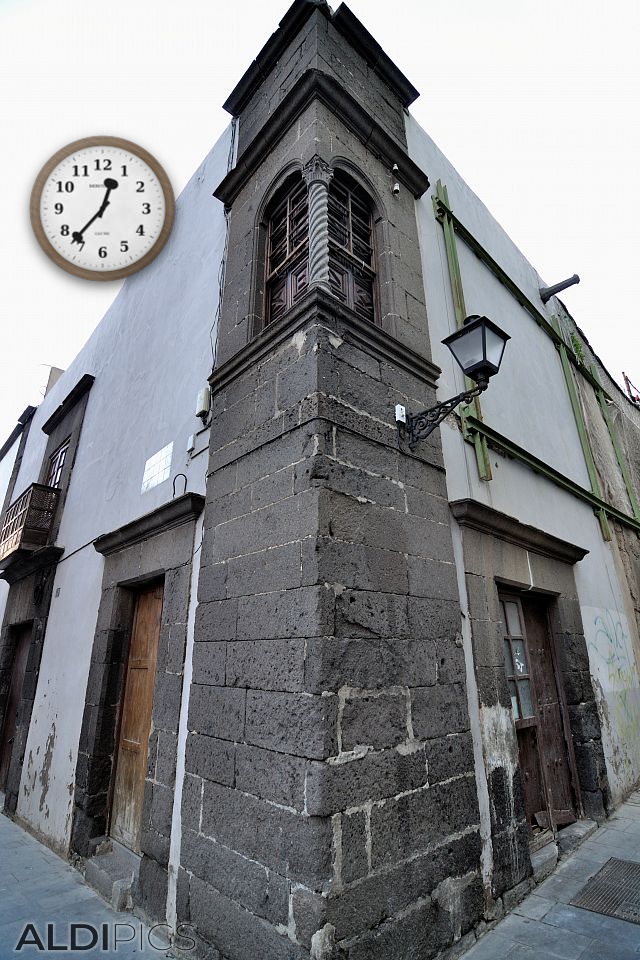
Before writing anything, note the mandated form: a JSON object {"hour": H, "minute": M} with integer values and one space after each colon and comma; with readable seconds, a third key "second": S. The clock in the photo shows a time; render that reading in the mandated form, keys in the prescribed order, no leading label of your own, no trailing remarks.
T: {"hour": 12, "minute": 37}
